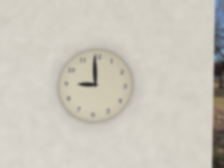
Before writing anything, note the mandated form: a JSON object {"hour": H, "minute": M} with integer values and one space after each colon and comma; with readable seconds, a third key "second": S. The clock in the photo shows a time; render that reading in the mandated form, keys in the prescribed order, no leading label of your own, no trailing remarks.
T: {"hour": 8, "minute": 59}
